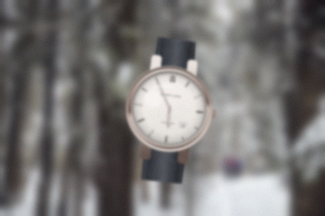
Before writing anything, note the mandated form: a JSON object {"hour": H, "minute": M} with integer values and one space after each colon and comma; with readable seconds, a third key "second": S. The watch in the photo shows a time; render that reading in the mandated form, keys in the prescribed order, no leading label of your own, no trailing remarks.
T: {"hour": 5, "minute": 55}
